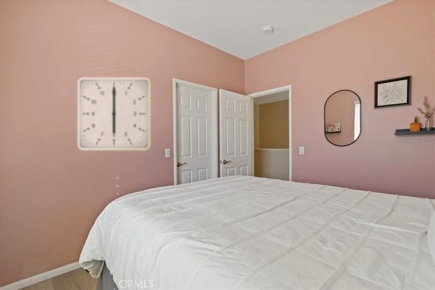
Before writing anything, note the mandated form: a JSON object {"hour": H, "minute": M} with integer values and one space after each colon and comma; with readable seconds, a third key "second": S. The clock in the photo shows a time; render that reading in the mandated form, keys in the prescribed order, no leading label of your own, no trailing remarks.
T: {"hour": 6, "minute": 0}
